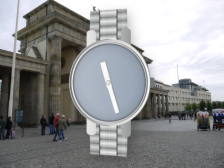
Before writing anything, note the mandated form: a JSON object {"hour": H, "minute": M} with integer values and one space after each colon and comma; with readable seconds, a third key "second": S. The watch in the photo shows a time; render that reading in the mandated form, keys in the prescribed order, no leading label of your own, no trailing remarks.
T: {"hour": 11, "minute": 27}
